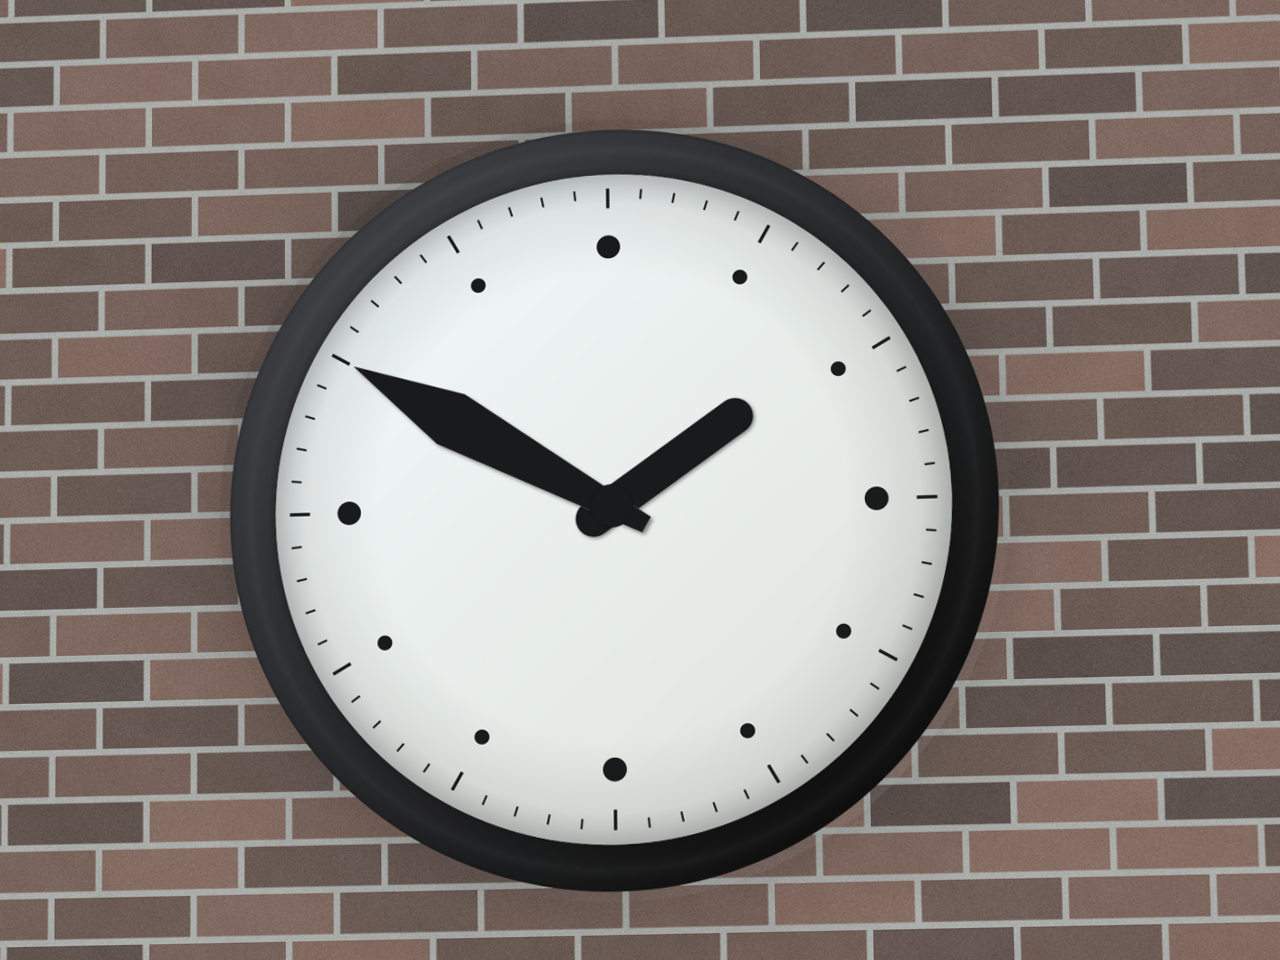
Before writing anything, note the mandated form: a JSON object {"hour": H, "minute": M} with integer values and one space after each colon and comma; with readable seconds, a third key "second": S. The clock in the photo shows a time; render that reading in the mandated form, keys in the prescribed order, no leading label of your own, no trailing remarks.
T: {"hour": 1, "minute": 50}
